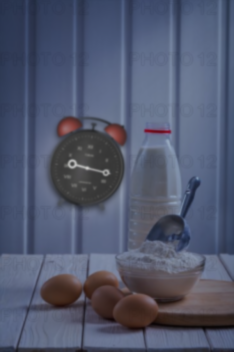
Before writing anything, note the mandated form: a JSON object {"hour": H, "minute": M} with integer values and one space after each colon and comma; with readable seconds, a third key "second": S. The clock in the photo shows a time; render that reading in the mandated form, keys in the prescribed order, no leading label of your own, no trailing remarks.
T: {"hour": 9, "minute": 16}
